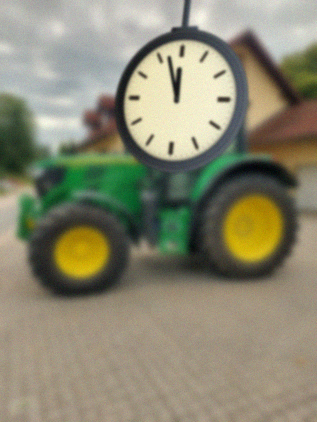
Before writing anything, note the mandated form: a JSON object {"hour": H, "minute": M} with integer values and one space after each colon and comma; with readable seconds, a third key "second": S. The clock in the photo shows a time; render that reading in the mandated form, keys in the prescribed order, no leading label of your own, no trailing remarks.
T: {"hour": 11, "minute": 57}
